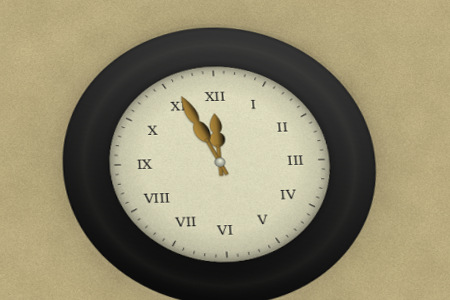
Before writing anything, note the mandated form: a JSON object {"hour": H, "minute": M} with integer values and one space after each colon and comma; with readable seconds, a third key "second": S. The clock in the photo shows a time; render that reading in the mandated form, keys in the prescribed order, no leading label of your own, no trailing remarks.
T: {"hour": 11, "minute": 56}
